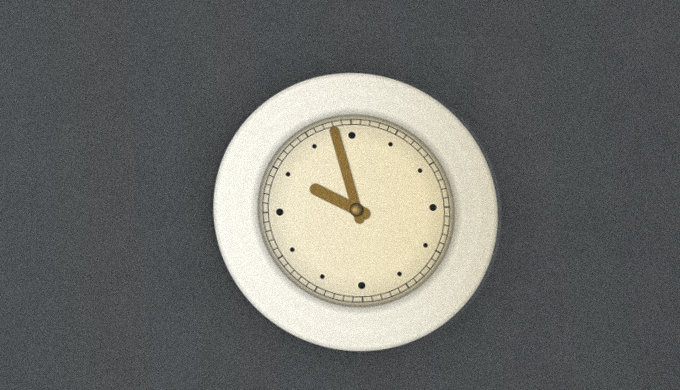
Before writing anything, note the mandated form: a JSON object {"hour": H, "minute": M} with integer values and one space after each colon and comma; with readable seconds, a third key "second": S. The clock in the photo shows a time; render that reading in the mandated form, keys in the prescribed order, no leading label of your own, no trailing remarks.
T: {"hour": 9, "minute": 58}
